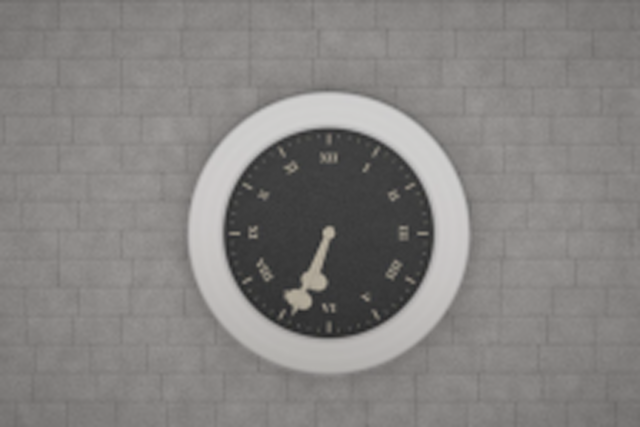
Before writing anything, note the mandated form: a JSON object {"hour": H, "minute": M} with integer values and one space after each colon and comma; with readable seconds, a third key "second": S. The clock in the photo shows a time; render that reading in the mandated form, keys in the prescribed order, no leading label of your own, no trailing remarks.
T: {"hour": 6, "minute": 34}
